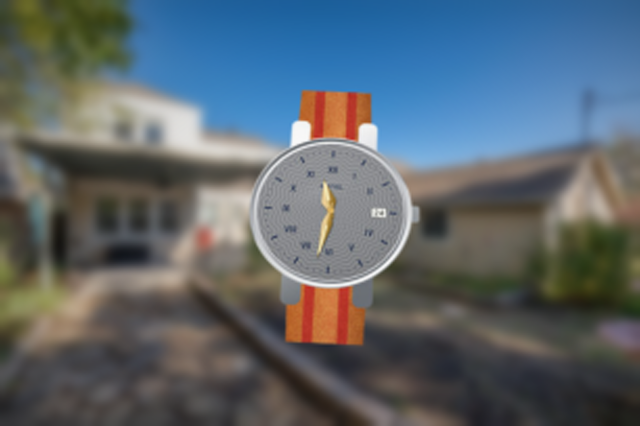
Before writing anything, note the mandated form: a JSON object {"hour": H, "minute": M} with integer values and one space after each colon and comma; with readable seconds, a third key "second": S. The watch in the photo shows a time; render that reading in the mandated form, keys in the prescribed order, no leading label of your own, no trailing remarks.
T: {"hour": 11, "minute": 32}
